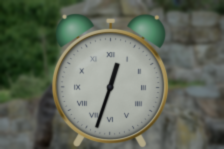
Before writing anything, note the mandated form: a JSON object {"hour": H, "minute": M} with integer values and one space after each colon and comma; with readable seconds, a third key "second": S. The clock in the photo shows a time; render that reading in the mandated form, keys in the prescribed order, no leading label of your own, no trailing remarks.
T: {"hour": 12, "minute": 33}
